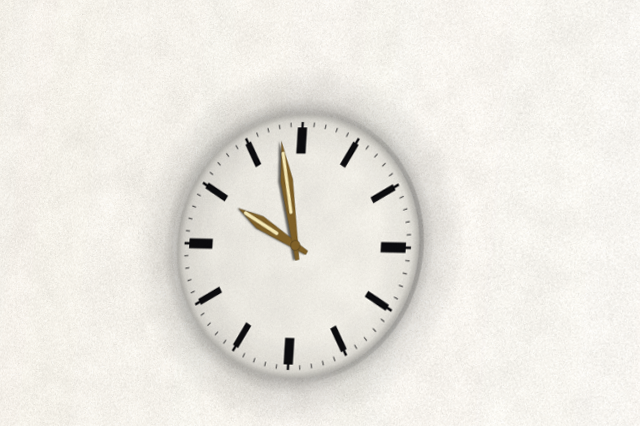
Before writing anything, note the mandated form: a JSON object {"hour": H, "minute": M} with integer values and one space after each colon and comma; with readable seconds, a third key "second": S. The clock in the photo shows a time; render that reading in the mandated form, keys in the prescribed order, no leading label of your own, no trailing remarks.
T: {"hour": 9, "minute": 58}
